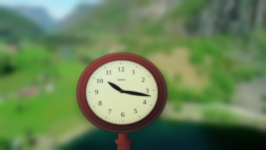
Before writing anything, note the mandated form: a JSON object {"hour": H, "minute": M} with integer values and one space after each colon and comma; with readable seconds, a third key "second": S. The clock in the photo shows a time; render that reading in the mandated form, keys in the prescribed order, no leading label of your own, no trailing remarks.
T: {"hour": 10, "minute": 17}
